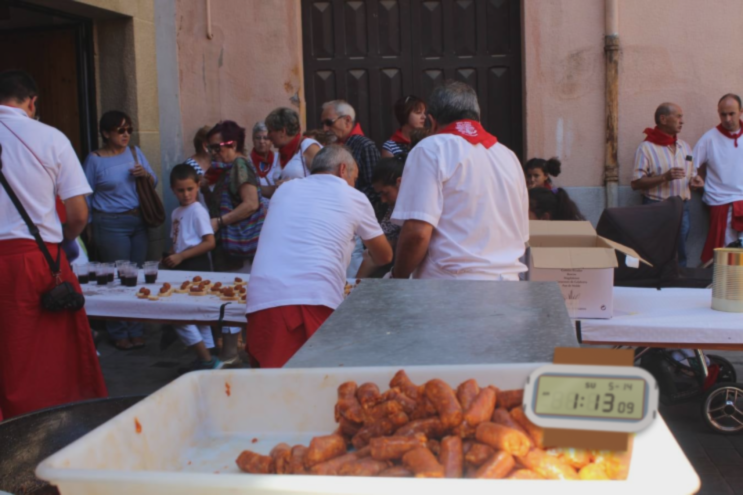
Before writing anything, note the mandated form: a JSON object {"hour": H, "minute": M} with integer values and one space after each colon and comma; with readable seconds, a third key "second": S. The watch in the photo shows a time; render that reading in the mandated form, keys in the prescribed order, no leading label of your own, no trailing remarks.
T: {"hour": 1, "minute": 13}
